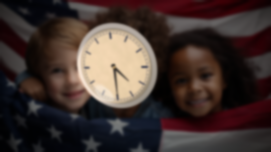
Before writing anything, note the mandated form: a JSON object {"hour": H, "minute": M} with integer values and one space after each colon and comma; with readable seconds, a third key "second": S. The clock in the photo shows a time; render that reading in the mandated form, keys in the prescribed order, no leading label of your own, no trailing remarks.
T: {"hour": 4, "minute": 30}
